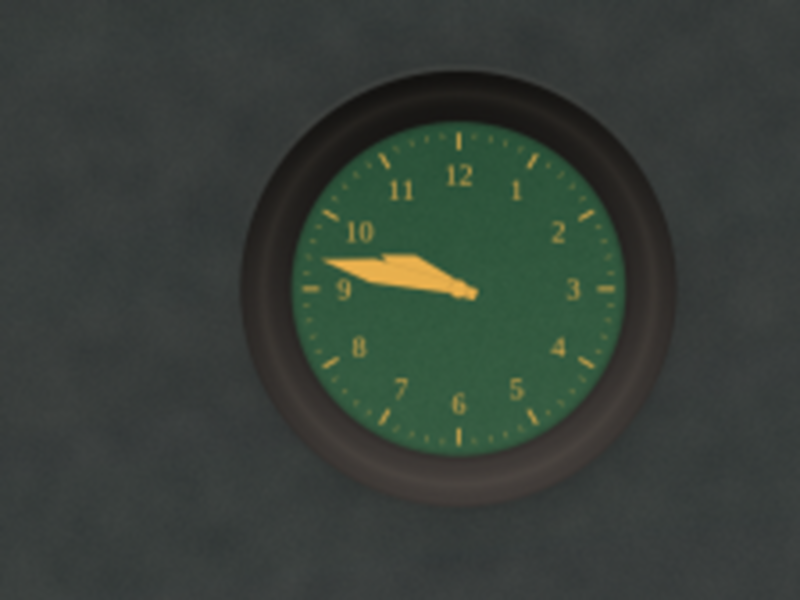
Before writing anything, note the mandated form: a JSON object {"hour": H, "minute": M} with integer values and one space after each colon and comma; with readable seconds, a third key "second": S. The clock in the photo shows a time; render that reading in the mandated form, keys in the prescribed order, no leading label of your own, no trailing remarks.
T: {"hour": 9, "minute": 47}
